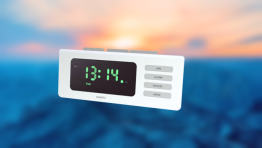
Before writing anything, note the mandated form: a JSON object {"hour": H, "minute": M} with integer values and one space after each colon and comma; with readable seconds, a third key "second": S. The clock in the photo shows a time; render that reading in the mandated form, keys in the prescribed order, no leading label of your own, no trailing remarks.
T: {"hour": 13, "minute": 14}
